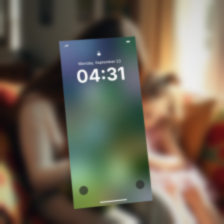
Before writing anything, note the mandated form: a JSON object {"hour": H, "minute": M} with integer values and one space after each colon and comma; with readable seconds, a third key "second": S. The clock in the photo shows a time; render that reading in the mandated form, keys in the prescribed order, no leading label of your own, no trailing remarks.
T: {"hour": 4, "minute": 31}
